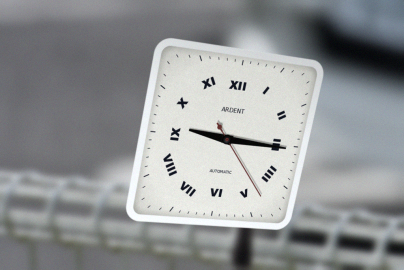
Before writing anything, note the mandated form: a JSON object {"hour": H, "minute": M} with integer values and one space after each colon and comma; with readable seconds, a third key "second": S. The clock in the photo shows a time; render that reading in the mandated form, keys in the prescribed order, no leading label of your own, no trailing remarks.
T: {"hour": 9, "minute": 15, "second": 23}
